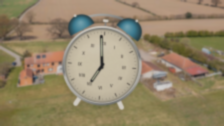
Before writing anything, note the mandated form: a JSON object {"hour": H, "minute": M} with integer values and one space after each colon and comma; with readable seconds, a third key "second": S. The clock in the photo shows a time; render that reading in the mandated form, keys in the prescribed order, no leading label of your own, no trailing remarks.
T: {"hour": 6, "minute": 59}
